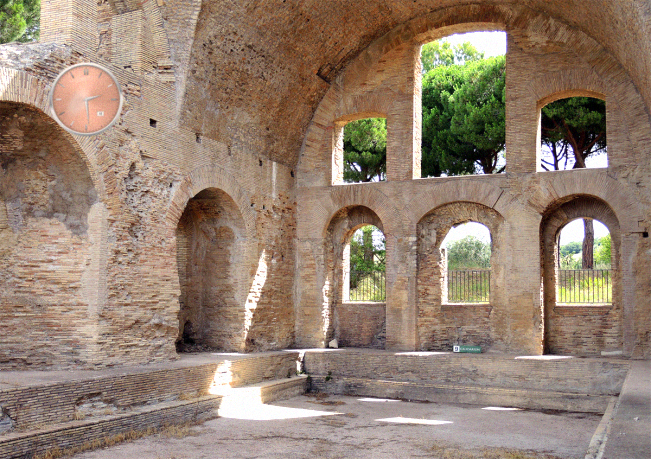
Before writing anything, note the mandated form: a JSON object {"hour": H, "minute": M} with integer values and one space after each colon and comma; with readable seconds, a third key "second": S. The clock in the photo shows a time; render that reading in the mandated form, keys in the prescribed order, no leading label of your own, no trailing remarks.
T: {"hour": 2, "minute": 29}
